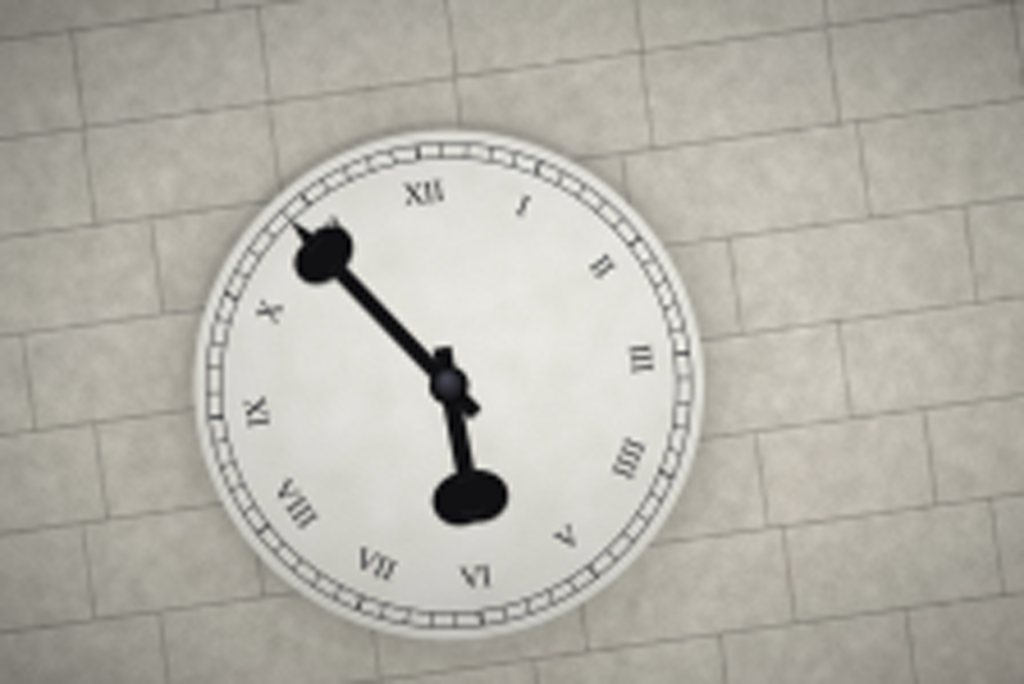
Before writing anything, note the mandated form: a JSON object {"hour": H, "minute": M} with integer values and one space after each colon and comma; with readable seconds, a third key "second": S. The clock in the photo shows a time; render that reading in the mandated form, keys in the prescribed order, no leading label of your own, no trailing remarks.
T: {"hour": 5, "minute": 54}
